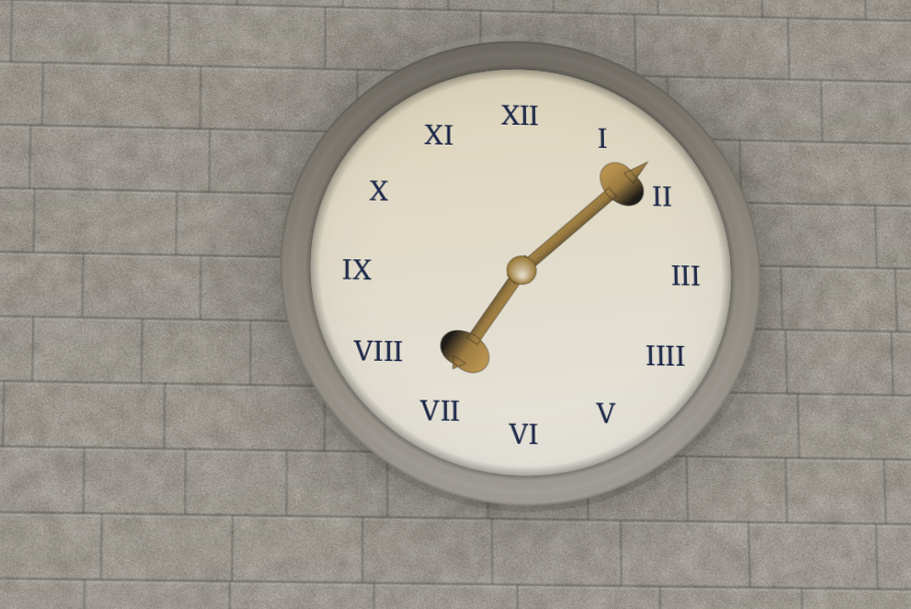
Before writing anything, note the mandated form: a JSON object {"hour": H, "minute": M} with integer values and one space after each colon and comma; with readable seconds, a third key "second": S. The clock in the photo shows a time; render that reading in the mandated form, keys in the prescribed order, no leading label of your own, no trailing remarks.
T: {"hour": 7, "minute": 8}
